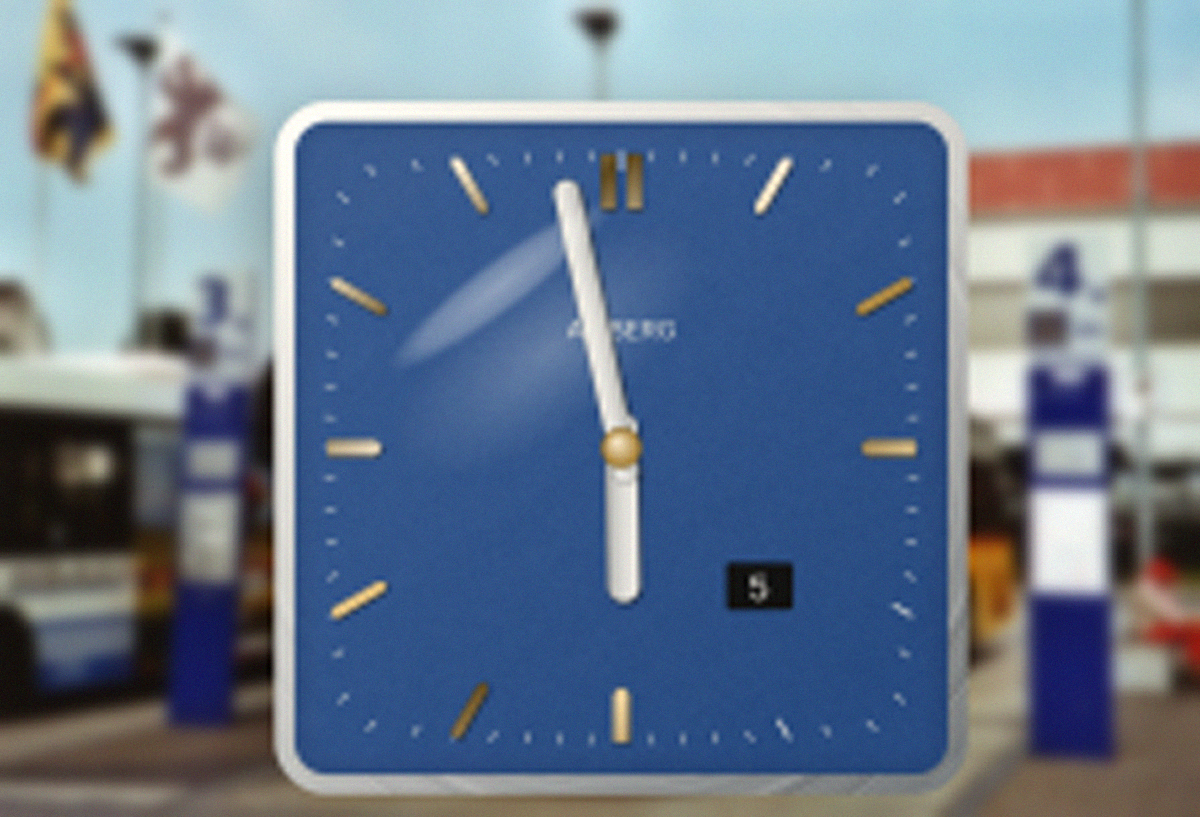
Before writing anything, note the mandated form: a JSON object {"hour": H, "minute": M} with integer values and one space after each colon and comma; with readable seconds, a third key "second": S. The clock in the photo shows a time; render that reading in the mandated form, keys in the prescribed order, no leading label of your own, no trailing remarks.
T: {"hour": 5, "minute": 58}
